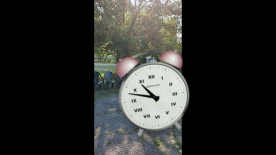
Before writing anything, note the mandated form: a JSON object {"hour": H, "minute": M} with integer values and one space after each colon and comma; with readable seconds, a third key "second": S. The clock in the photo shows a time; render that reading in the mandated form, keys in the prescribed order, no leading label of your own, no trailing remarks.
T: {"hour": 10, "minute": 48}
